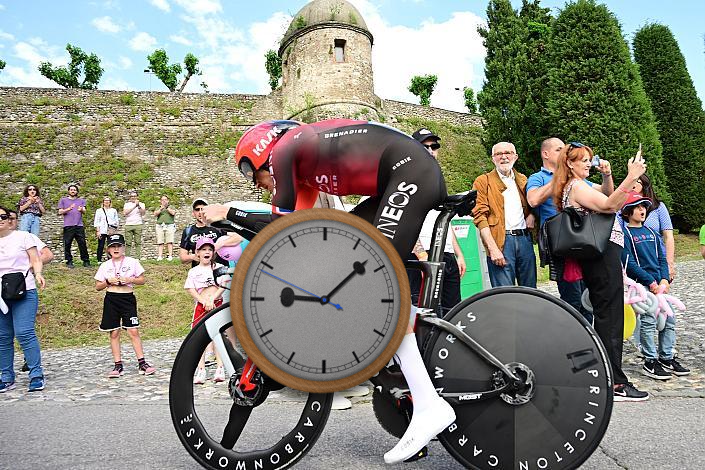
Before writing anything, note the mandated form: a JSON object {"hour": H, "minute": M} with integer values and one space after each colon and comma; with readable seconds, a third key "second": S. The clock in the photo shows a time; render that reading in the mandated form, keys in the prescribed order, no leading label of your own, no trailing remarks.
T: {"hour": 9, "minute": 7, "second": 49}
